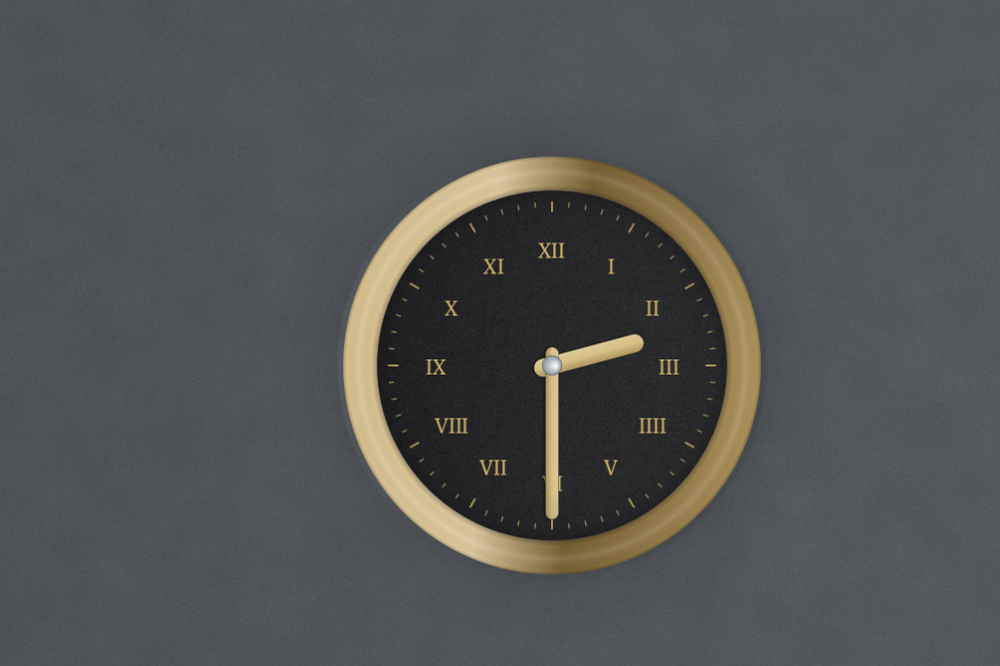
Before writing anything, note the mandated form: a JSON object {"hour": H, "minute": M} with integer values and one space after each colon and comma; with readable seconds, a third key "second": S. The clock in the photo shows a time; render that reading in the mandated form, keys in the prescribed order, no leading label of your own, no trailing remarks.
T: {"hour": 2, "minute": 30}
